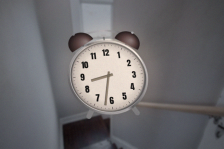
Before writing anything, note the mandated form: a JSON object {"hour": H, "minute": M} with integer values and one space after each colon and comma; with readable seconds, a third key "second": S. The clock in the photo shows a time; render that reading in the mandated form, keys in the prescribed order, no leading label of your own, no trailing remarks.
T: {"hour": 8, "minute": 32}
